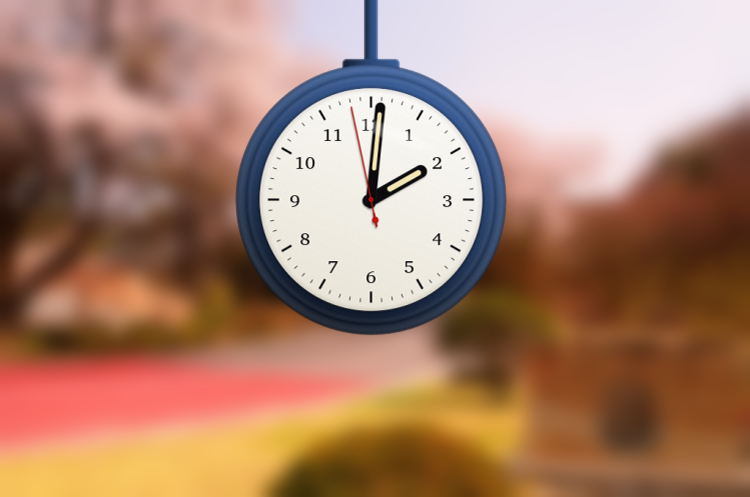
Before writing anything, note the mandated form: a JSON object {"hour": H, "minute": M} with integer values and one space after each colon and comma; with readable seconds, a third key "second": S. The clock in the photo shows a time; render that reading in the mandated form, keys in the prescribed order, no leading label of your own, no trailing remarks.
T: {"hour": 2, "minute": 0, "second": 58}
